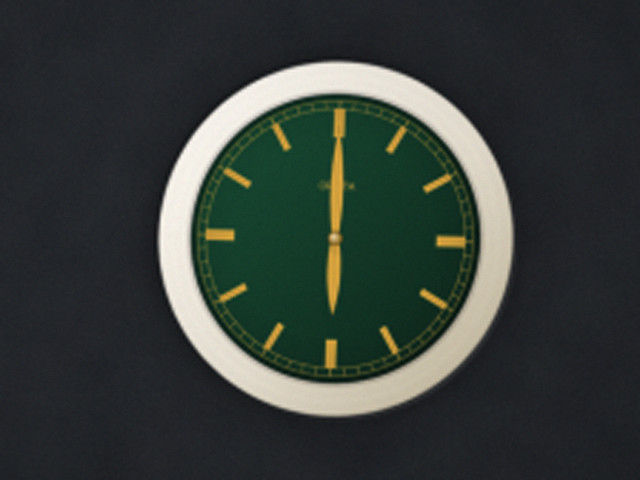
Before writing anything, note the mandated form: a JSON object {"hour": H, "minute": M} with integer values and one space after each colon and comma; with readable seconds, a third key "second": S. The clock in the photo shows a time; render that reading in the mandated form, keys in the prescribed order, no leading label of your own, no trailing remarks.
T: {"hour": 6, "minute": 0}
